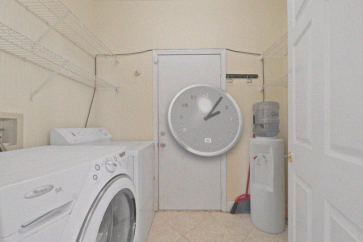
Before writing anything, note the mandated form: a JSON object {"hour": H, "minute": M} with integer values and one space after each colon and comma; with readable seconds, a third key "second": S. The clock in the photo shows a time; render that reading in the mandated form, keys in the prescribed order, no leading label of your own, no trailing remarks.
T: {"hour": 2, "minute": 6}
